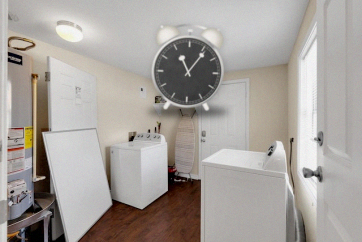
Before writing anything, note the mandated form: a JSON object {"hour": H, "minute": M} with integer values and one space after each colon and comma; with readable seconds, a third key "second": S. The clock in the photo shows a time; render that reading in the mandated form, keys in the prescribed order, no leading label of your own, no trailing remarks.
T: {"hour": 11, "minute": 6}
